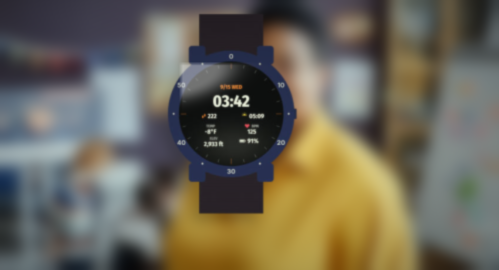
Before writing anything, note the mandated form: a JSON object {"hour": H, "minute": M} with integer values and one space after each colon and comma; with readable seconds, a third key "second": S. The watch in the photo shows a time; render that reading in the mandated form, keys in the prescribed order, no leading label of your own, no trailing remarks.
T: {"hour": 3, "minute": 42}
